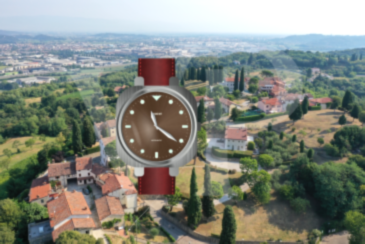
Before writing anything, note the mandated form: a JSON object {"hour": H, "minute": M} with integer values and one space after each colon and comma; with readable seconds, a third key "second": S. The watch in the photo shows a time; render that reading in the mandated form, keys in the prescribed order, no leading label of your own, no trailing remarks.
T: {"hour": 11, "minute": 21}
